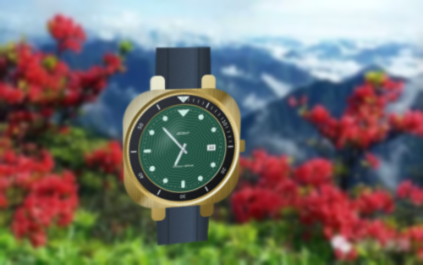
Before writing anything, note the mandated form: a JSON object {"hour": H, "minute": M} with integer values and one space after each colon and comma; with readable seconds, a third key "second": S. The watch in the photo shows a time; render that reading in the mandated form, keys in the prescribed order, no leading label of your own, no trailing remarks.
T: {"hour": 6, "minute": 53}
